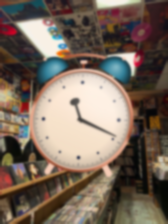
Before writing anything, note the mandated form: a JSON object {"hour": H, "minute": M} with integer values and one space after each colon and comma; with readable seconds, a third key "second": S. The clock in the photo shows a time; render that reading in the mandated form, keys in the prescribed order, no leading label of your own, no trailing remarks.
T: {"hour": 11, "minute": 19}
